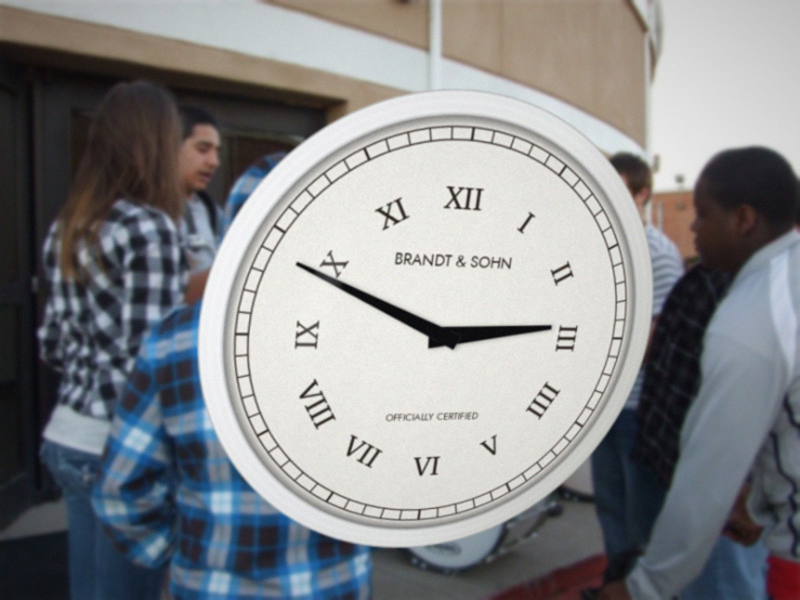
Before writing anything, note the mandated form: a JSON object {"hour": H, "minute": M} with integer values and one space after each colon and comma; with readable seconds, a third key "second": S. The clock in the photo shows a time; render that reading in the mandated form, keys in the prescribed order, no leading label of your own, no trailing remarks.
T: {"hour": 2, "minute": 49}
